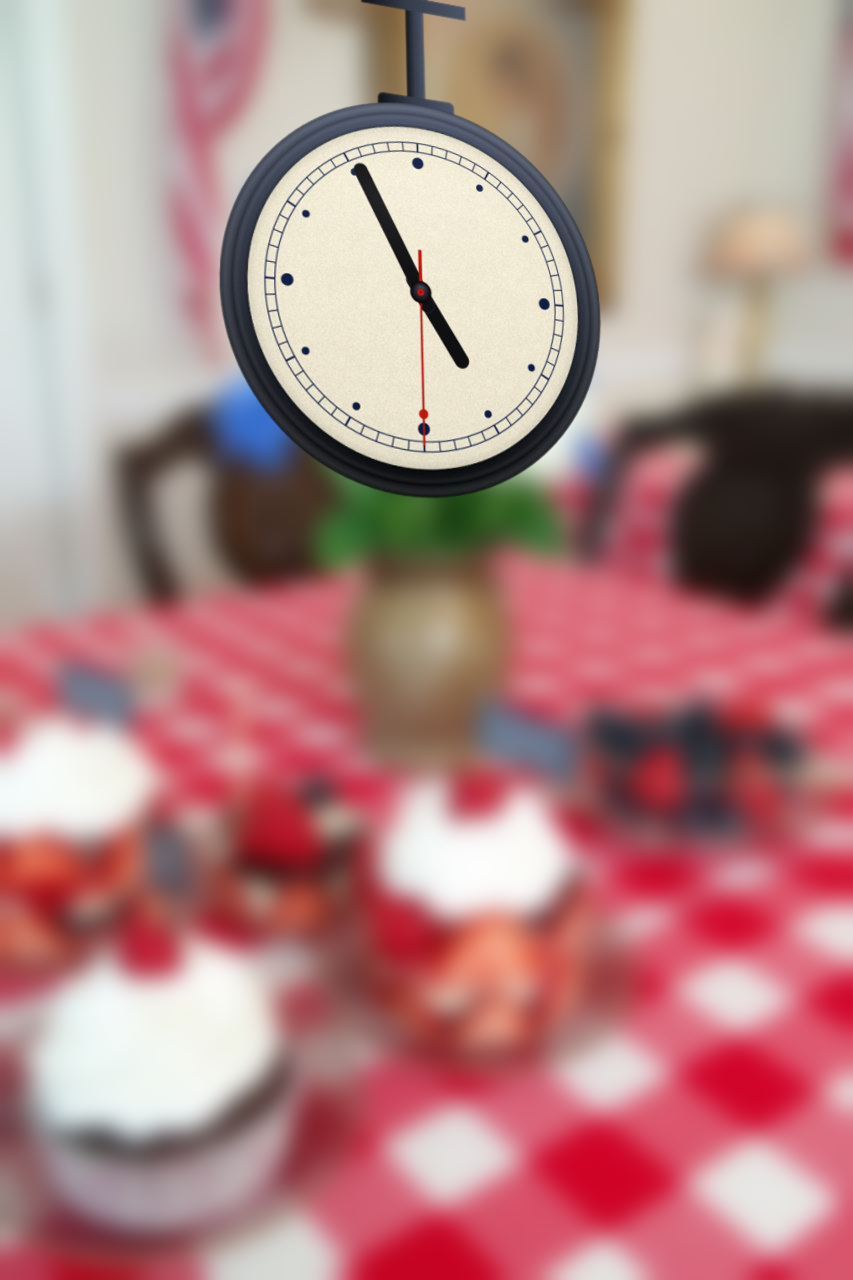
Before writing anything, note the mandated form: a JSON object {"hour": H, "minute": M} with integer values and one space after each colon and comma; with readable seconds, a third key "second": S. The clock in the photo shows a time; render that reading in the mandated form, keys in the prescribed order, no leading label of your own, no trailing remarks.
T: {"hour": 4, "minute": 55, "second": 30}
